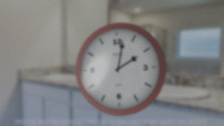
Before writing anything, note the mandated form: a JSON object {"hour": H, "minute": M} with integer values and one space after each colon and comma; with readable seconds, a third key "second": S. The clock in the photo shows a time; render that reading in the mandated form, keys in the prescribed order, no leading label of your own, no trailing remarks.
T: {"hour": 2, "minute": 2}
